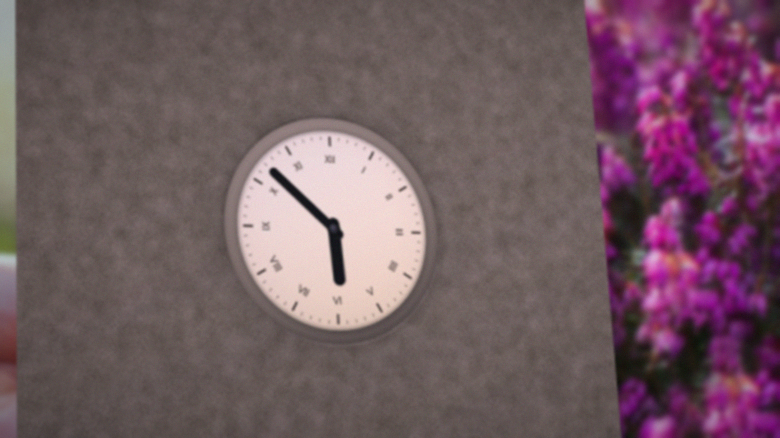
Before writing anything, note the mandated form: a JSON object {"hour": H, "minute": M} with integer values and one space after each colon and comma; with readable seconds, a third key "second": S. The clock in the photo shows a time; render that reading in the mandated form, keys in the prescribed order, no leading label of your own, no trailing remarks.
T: {"hour": 5, "minute": 52}
